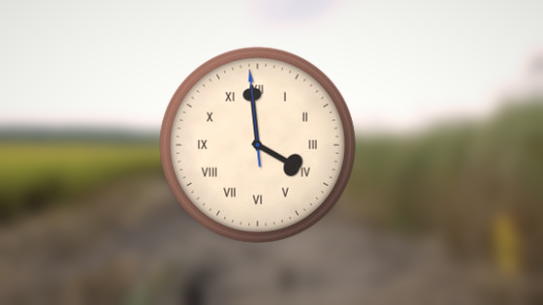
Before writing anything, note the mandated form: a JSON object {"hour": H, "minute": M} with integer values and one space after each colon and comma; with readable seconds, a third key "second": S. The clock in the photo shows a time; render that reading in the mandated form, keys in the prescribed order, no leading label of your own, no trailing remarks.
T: {"hour": 3, "minute": 58, "second": 59}
